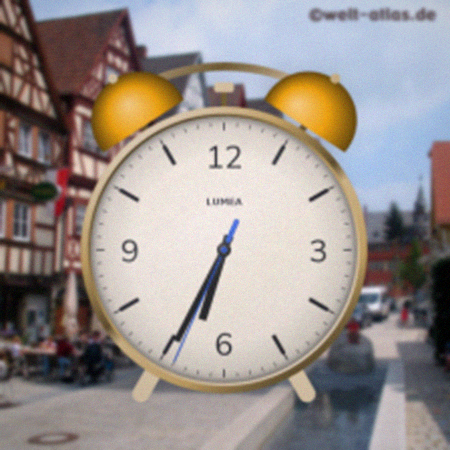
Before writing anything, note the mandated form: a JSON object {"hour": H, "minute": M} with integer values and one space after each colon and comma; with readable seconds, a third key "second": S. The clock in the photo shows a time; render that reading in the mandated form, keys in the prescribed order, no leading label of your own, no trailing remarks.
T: {"hour": 6, "minute": 34, "second": 34}
